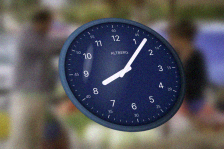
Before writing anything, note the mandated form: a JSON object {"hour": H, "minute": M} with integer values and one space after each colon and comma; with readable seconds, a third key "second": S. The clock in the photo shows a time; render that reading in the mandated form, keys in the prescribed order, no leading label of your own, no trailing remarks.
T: {"hour": 8, "minute": 7}
